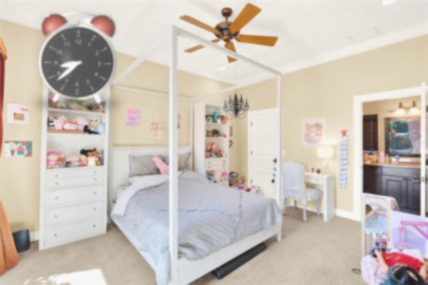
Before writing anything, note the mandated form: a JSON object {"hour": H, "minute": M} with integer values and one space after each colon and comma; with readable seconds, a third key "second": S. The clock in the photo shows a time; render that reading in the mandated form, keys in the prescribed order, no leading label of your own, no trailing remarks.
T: {"hour": 8, "minute": 38}
